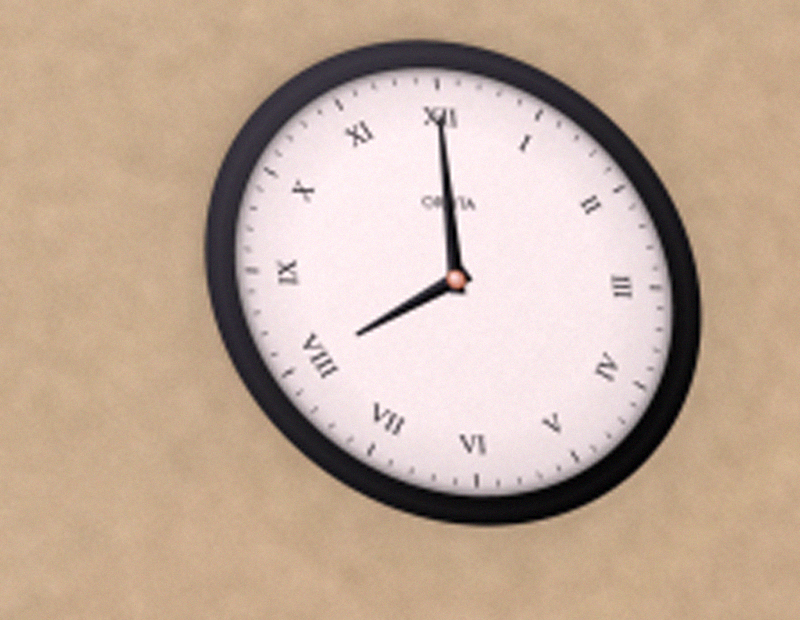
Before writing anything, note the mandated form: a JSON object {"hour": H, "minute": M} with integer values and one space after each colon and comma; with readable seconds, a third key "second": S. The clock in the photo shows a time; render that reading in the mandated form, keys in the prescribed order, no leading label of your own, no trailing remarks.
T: {"hour": 8, "minute": 0}
